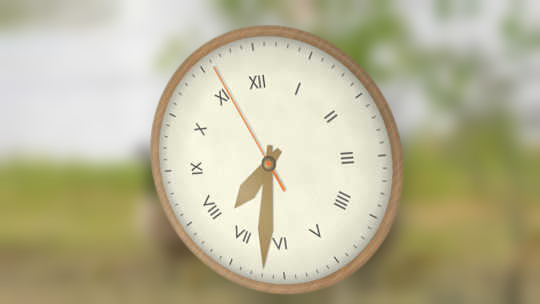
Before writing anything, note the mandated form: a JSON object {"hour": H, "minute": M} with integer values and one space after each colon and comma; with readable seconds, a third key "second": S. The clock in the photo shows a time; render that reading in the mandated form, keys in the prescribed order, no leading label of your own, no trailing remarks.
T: {"hour": 7, "minute": 31, "second": 56}
